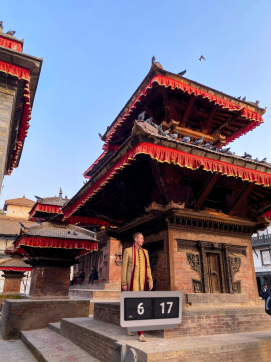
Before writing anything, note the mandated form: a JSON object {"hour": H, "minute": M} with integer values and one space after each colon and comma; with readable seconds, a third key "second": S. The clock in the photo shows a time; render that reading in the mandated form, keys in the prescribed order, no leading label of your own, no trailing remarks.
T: {"hour": 6, "minute": 17}
